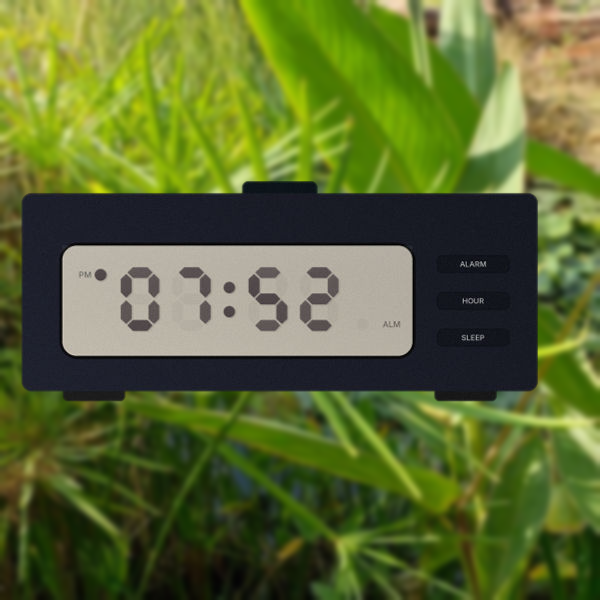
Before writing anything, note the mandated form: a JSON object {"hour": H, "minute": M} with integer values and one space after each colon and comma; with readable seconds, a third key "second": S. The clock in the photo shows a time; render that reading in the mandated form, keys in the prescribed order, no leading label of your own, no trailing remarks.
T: {"hour": 7, "minute": 52}
